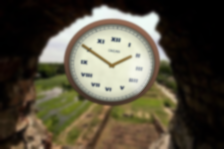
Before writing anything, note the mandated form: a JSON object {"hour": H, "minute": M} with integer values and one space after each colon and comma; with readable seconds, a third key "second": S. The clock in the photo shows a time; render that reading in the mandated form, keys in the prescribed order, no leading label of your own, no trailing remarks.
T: {"hour": 1, "minute": 50}
